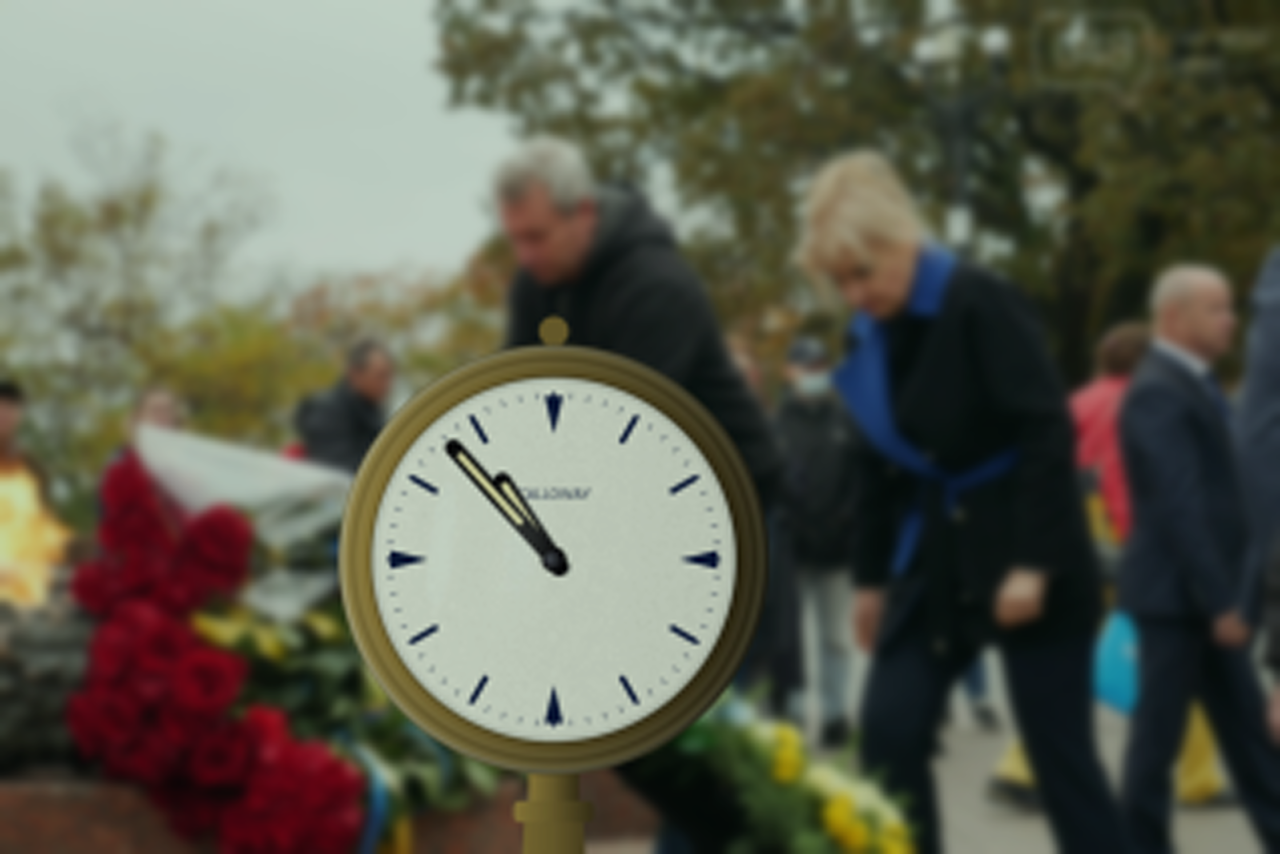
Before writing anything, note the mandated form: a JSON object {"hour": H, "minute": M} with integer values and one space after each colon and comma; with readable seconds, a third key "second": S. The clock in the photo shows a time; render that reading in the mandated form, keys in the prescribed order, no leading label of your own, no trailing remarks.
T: {"hour": 10, "minute": 53}
